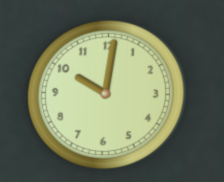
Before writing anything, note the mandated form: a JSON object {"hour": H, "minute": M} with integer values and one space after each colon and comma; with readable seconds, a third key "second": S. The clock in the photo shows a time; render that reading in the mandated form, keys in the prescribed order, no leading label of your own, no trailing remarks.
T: {"hour": 10, "minute": 1}
